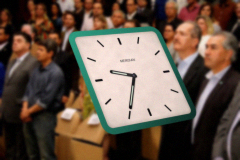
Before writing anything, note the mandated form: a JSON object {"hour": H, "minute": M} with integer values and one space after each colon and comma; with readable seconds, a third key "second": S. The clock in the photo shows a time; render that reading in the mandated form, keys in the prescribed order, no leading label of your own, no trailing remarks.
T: {"hour": 9, "minute": 35}
